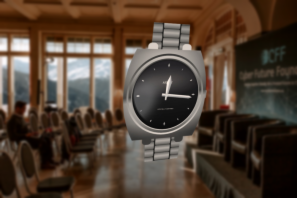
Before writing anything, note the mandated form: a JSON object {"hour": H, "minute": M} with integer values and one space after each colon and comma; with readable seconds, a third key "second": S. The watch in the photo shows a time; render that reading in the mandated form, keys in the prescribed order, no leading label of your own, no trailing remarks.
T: {"hour": 12, "minute": 16}
